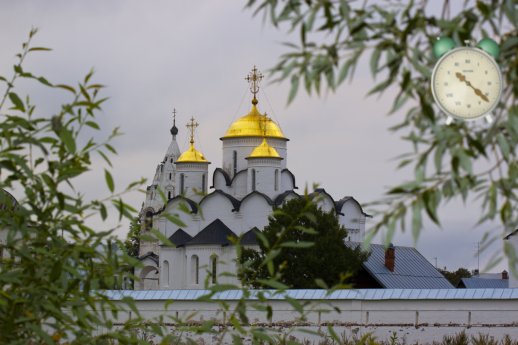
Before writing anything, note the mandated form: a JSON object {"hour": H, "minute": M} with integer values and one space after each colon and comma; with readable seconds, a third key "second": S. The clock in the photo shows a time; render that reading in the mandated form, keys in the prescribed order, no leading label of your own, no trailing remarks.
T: {"hour": 10, "minute": 22}
